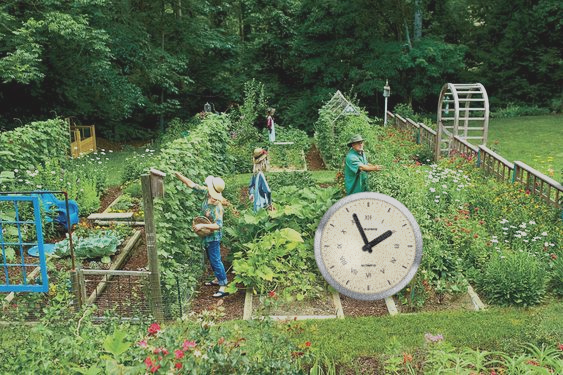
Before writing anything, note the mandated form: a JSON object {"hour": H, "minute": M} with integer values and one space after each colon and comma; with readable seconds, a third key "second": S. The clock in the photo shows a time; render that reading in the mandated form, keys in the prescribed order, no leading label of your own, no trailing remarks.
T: {"hour": 1, "minute": 56}
